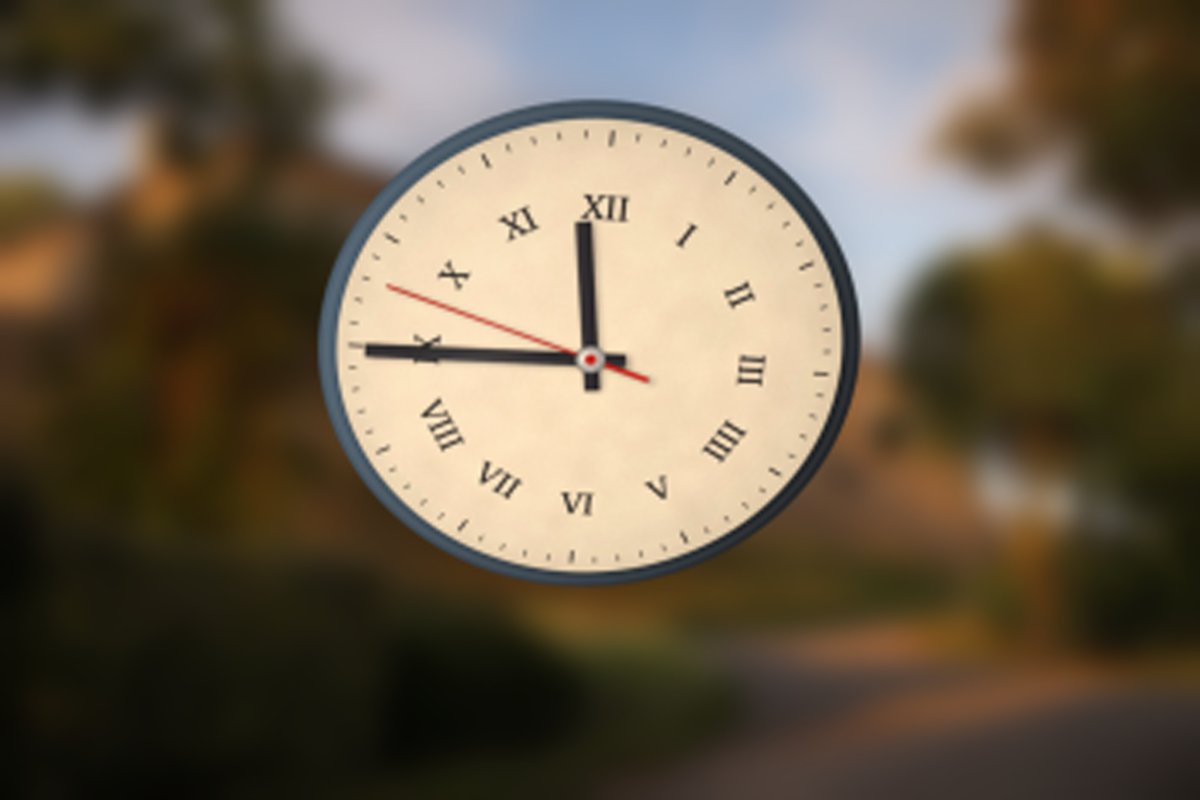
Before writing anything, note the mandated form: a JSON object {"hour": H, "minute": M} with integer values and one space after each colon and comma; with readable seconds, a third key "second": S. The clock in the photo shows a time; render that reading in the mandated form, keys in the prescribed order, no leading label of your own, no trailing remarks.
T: {"hour": 11, "minute": 44, "second": 48}
